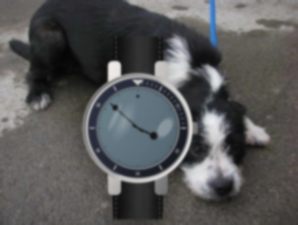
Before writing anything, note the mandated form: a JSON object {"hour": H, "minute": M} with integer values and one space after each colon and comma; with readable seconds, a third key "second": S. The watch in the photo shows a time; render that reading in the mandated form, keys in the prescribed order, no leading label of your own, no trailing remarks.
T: {"hour": 3, "minute": 52}
